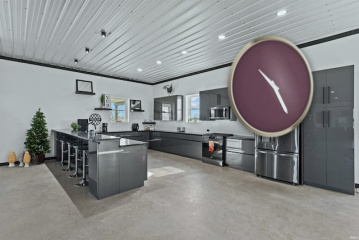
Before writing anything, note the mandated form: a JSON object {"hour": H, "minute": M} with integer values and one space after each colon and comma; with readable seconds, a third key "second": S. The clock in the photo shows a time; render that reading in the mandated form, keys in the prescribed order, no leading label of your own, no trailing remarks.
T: {"hour": 10, "minute": 25}
